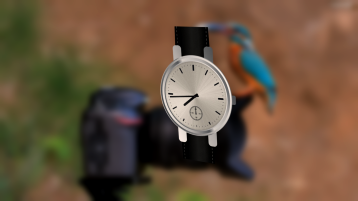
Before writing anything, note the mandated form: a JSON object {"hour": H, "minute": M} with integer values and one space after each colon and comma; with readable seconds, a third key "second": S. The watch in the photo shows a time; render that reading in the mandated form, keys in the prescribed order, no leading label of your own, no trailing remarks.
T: {"hour": 7, "minute": 44}
